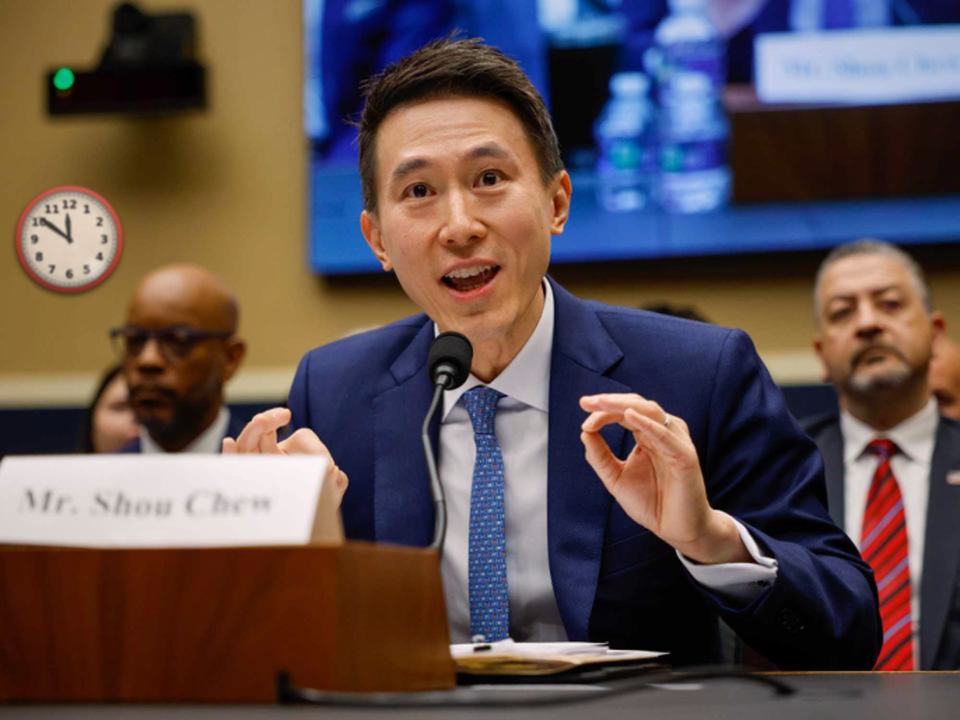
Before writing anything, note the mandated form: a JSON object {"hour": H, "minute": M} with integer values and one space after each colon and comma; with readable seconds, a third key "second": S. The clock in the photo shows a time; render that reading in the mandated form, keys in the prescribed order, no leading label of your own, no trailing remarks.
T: {"hour": 11, "minute": 51}
